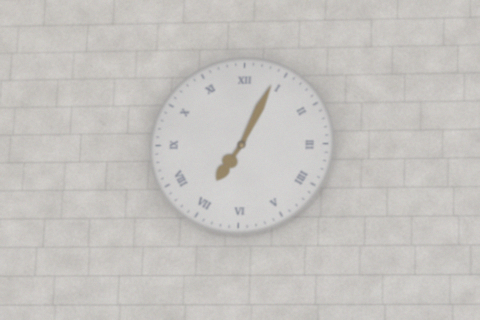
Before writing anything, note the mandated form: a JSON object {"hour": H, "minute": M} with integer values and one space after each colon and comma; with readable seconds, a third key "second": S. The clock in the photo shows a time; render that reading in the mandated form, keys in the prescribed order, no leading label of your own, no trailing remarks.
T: {"hour": 7, "minute": 4}
